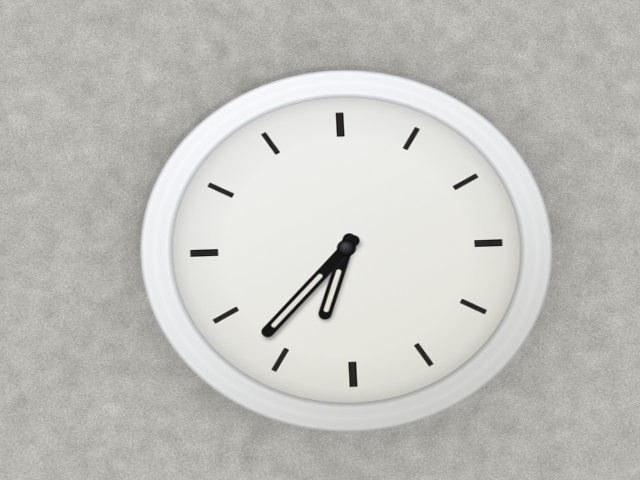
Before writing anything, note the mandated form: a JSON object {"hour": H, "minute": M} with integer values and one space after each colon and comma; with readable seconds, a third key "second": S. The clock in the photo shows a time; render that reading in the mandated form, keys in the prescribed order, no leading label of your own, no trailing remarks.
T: {"hour": 6, "minute": 37}
